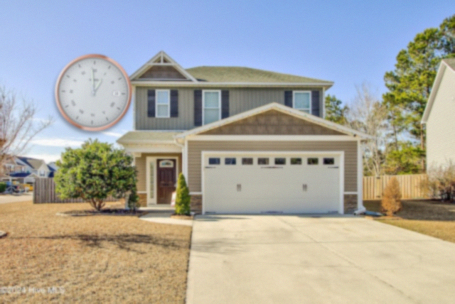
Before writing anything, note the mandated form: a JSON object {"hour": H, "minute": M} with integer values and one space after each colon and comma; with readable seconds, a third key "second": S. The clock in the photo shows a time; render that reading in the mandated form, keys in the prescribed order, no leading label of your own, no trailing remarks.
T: {"hour": 12, "minute": 59}
